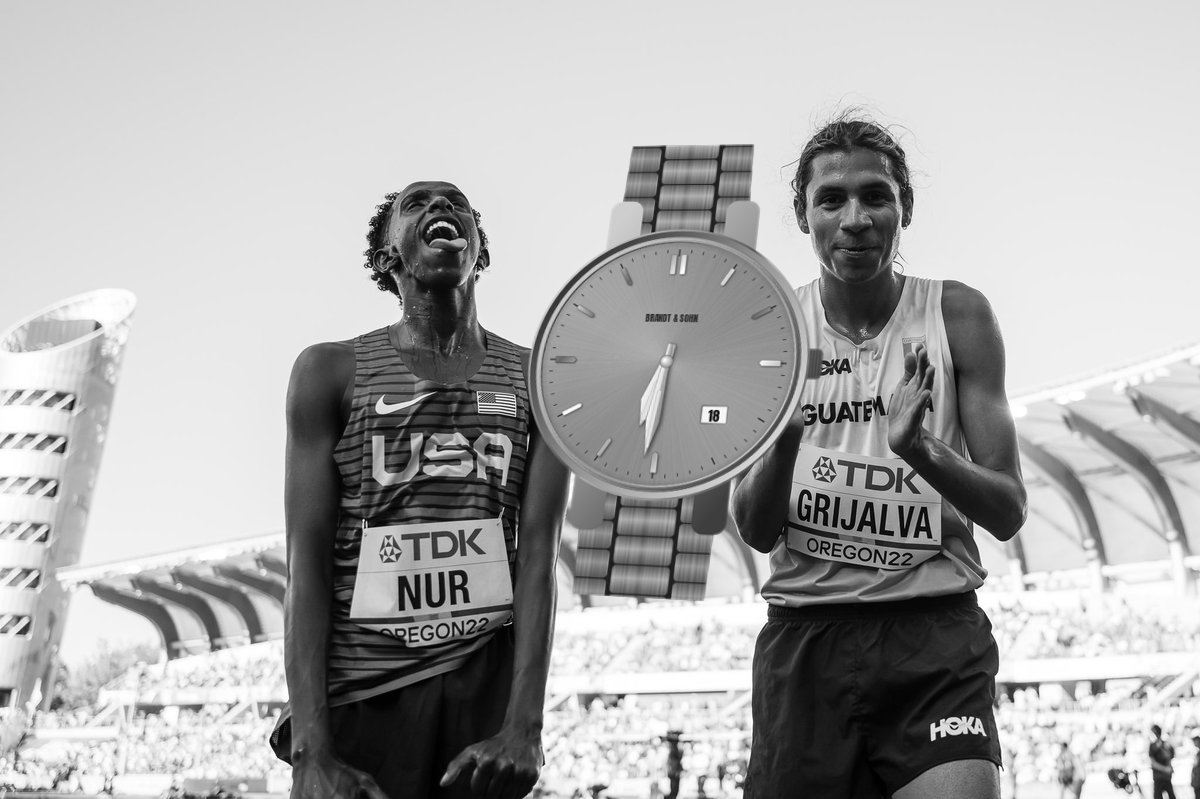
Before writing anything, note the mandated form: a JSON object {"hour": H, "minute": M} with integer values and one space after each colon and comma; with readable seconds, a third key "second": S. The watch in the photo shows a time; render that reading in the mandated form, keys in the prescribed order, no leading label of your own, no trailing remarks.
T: {"hour": 6, "minute": 31}
